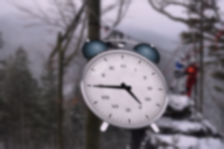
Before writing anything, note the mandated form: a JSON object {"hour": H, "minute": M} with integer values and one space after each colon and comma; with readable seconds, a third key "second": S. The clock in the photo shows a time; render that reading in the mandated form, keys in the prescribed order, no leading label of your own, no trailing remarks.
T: {"hour": 4, "minute": 45}
